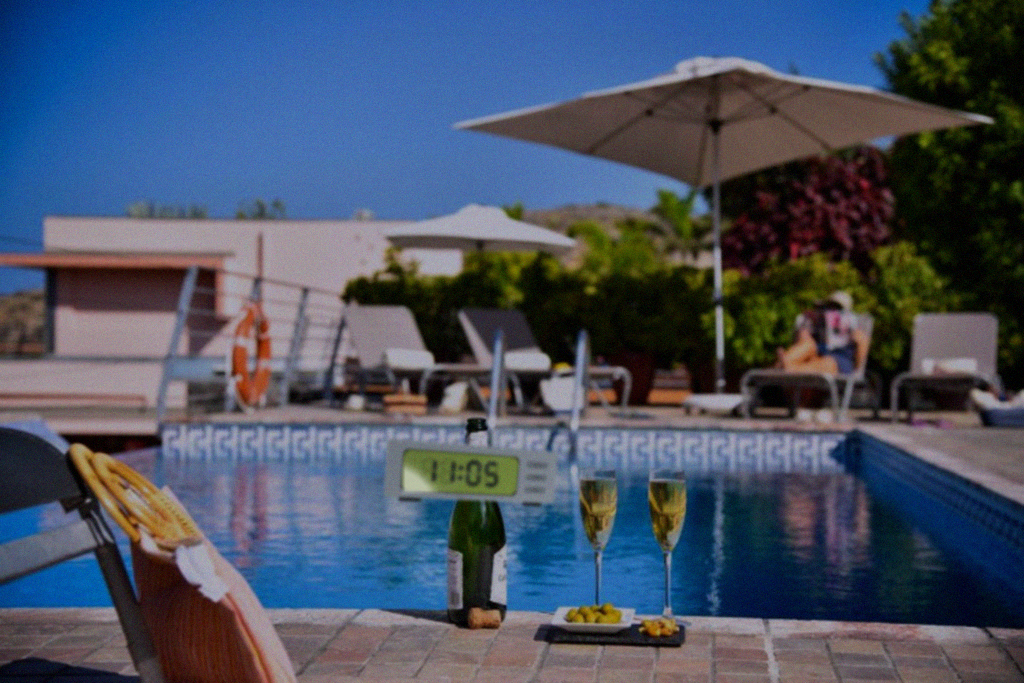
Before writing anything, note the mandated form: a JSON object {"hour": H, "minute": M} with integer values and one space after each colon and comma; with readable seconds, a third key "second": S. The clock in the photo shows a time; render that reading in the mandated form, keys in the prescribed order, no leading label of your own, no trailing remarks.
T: {"hour": 11, "minute": 5}
